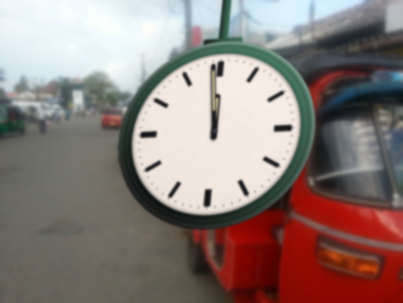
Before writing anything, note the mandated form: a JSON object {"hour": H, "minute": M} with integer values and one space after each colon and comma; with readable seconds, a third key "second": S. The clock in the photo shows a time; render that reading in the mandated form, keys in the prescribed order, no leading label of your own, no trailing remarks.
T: {"hour": 11, "minute": 59}
